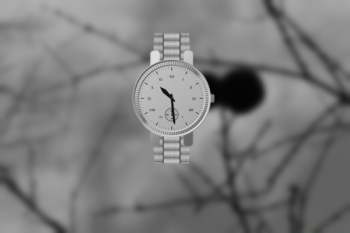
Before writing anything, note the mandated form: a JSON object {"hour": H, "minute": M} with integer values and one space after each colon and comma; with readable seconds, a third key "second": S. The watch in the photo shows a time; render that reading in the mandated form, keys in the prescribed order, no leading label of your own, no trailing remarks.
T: {"hour": 10, "minute": 29}
